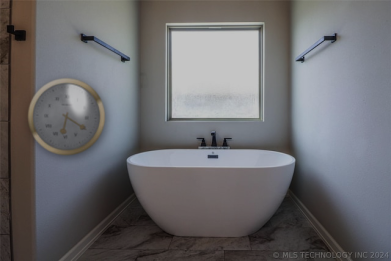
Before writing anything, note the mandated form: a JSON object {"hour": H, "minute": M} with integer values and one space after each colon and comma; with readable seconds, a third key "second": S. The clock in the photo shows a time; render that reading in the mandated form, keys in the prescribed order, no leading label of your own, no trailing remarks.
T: {"hour": 6, "minute": 20}
